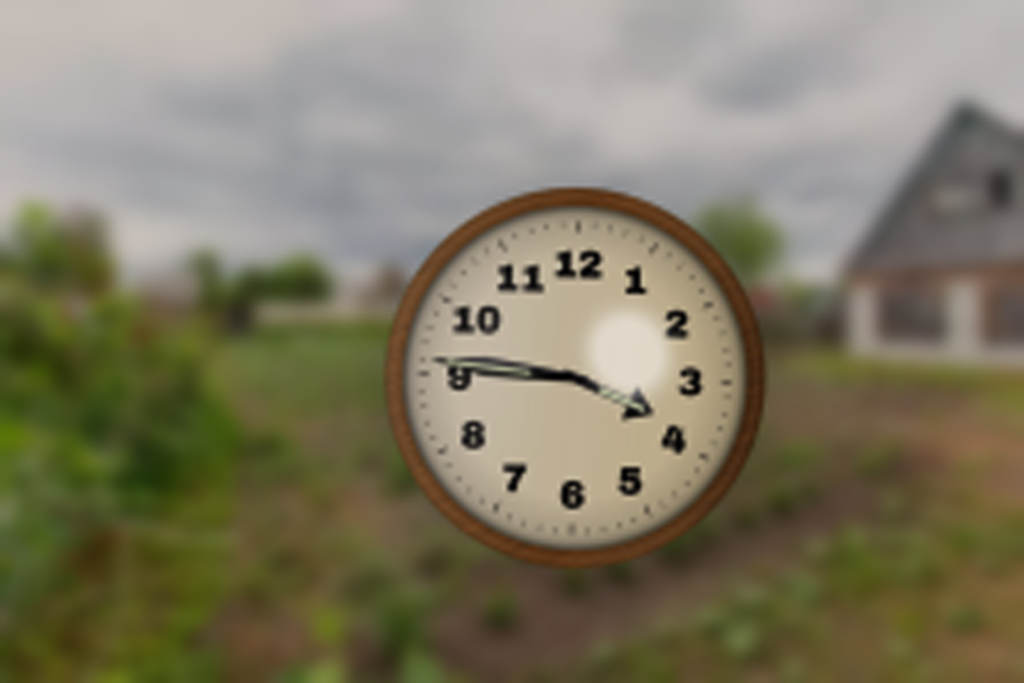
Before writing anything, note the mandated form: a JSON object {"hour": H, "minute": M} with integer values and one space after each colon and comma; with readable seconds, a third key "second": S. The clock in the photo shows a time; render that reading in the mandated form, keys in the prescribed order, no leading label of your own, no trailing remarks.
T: {"hour": 3, "minute": 46}
